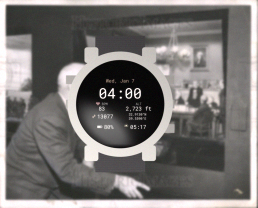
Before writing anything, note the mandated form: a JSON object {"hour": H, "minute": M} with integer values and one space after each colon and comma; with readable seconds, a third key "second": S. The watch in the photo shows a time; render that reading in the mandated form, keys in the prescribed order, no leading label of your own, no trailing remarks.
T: {"hour": 4, "minute": 0}
